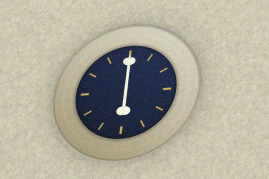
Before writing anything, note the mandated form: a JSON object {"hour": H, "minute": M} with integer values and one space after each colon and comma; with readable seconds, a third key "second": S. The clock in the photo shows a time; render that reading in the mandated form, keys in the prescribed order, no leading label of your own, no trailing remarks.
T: {"hour": 6, "minute": 0}
